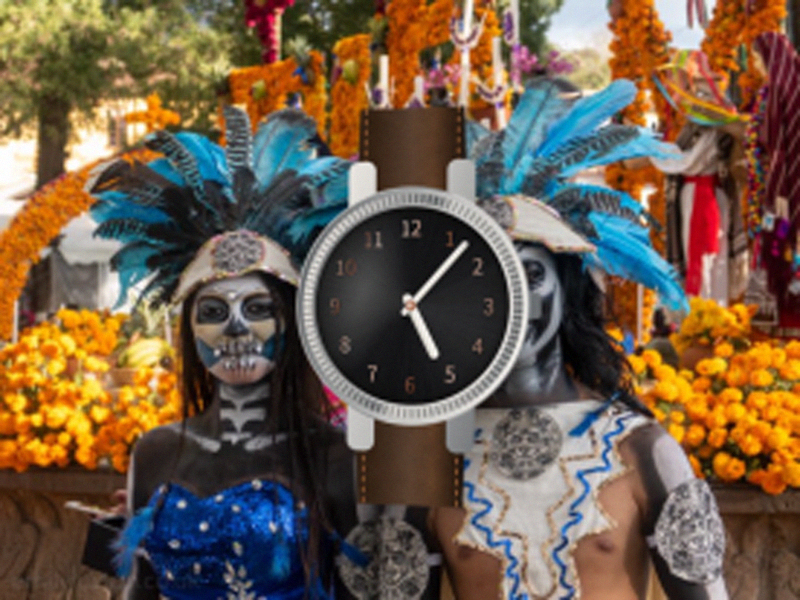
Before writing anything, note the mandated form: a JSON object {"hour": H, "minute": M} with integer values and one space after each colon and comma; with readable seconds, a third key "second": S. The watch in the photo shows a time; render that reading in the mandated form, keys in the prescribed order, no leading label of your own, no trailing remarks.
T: {"hour": 5, "minute": 7}
